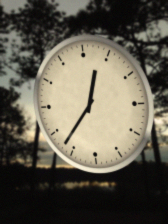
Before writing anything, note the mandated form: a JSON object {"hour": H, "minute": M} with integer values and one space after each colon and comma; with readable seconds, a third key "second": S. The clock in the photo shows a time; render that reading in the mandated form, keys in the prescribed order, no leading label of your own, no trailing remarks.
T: {"hour": 12, "minute": 37}
